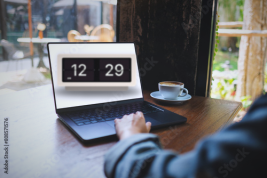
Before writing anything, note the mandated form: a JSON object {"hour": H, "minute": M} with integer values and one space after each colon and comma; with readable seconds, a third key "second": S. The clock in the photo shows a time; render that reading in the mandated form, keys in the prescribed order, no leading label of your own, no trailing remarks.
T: {"hour": 12, "minute": 29}
